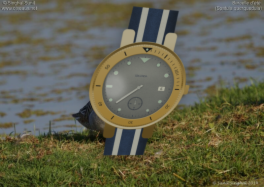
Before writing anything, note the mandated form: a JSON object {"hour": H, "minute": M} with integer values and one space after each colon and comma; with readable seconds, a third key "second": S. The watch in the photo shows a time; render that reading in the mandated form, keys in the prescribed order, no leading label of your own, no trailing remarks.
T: {"hour": 7, "minute": 38}
